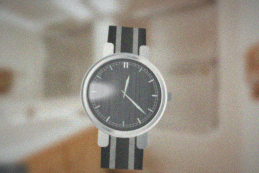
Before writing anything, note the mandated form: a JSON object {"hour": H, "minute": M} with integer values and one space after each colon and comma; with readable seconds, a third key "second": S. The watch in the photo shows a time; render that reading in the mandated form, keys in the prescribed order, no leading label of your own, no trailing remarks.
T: {"hour": 12, "minute": 22}
